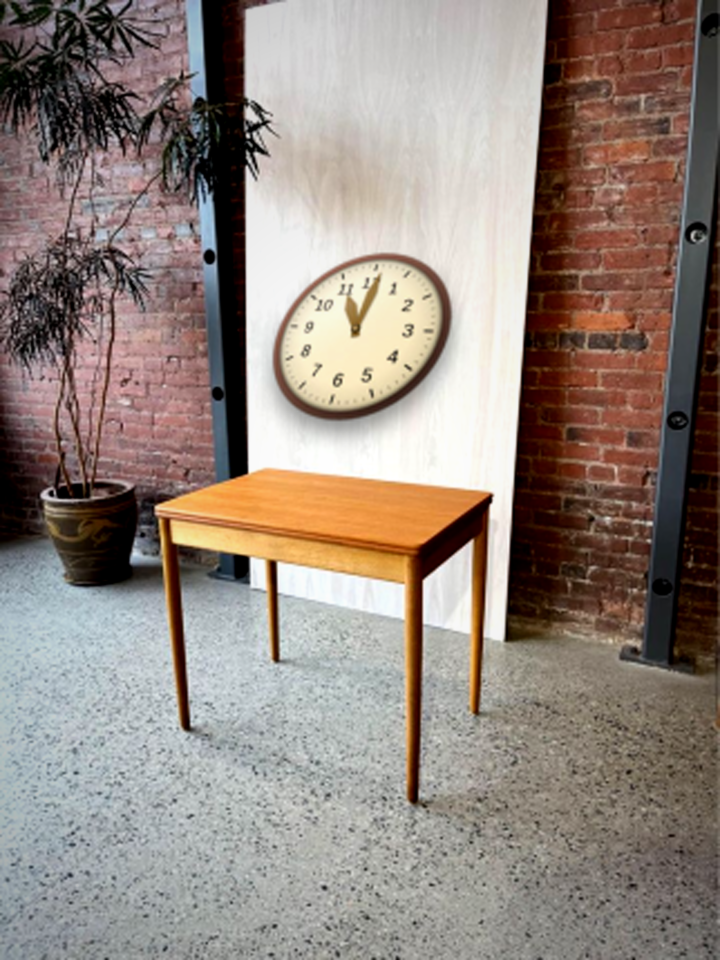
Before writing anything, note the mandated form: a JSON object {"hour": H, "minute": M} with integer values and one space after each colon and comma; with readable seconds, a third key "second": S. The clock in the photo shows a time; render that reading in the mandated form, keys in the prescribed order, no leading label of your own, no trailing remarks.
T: {"hour": 11, "minute": 1}
